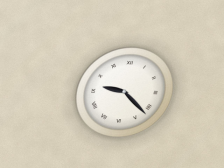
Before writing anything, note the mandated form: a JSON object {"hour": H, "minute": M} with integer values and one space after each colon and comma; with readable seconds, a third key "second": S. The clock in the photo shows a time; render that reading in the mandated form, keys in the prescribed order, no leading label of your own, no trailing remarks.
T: {"hour": 9, "minute": 22}
